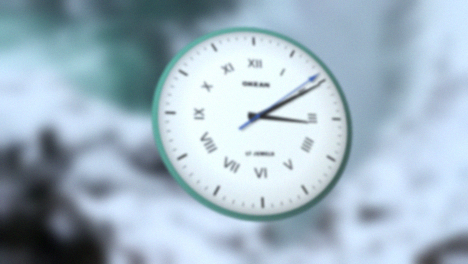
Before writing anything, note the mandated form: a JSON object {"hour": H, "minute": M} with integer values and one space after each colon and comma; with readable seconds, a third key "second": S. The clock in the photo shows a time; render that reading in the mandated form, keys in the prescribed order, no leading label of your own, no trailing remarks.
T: {"hour": 3, "minute": 10, "second": 9}
